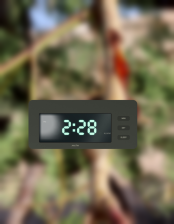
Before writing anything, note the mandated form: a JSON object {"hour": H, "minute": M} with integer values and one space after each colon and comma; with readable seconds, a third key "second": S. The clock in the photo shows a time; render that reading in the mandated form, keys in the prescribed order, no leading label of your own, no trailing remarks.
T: {"hour": 2, "minute": 28}
